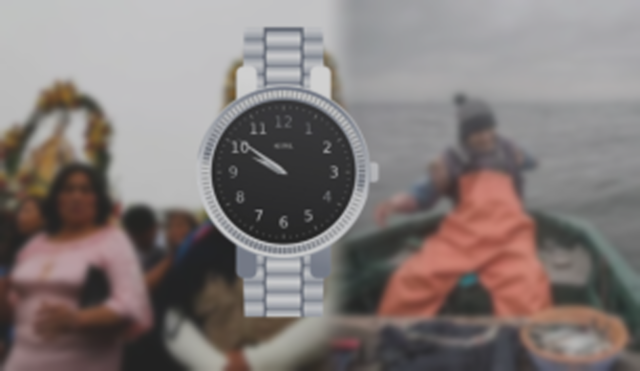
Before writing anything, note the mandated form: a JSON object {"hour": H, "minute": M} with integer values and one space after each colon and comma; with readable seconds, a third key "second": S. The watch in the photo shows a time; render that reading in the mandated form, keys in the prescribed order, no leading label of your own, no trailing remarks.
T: {"hour": 9, "minute": 51}
